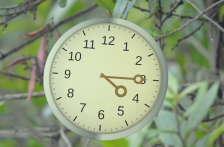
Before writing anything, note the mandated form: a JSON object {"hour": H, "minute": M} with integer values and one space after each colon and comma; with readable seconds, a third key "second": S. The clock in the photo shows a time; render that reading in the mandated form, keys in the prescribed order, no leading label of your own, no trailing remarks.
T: {"hour": 4, "minute": 15}
